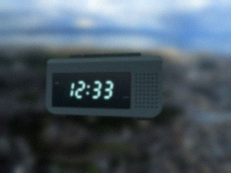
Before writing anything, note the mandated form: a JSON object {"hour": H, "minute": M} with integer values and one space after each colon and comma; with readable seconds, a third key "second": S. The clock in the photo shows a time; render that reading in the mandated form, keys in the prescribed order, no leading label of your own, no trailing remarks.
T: {"hour": 12, "minute": 33}
